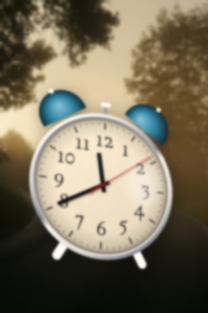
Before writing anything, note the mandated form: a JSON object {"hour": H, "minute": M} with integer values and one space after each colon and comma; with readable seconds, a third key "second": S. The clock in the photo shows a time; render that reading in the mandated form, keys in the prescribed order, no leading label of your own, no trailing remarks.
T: {"hour": 11, "minute": 40, "second": 9}
